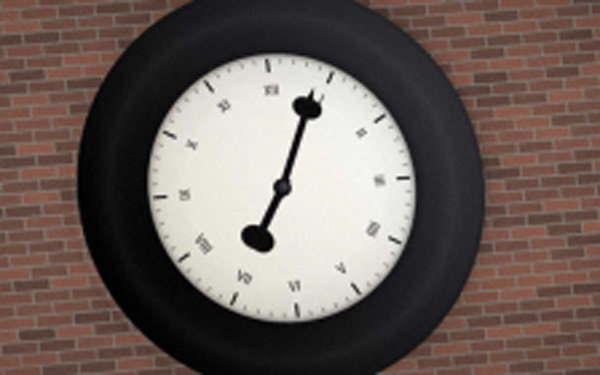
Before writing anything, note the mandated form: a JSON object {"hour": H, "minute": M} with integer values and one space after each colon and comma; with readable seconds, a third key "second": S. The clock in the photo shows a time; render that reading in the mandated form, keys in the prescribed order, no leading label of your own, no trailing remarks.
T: {"hour": 7, "minute": 4}
